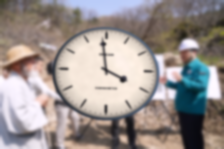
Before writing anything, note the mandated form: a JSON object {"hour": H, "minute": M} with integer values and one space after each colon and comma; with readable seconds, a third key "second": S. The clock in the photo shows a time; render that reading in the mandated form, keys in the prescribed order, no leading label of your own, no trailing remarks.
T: {"hour": 3, "minute": 59}
